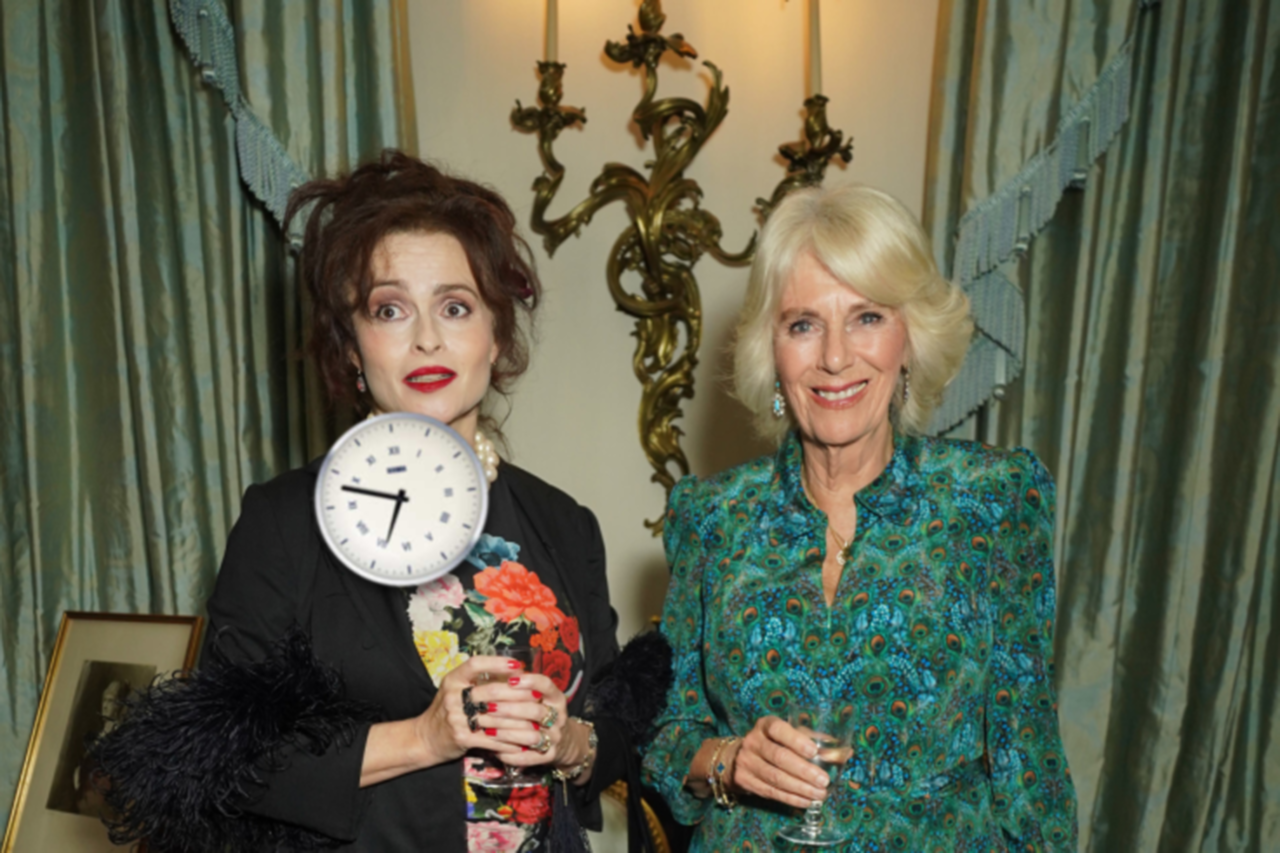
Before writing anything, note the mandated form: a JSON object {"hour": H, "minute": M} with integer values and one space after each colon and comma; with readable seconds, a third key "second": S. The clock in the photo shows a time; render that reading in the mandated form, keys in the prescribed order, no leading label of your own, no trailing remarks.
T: {"hour": 6, "minute": 48}
